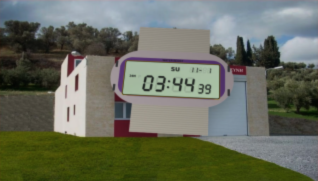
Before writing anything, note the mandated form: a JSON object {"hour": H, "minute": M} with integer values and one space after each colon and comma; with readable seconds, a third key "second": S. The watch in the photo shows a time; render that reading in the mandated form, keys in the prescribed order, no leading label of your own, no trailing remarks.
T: {"hour": 3, "minute": 44, "second": 39}
